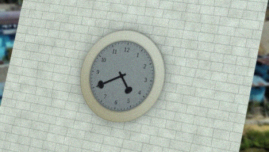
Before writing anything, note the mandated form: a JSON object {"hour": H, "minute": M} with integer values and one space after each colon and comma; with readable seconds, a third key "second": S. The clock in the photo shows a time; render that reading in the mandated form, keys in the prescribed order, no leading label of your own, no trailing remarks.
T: {"hour": 4, "minute": 40}
